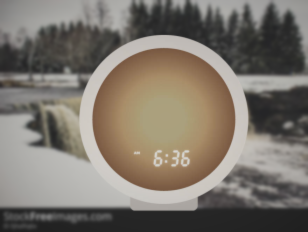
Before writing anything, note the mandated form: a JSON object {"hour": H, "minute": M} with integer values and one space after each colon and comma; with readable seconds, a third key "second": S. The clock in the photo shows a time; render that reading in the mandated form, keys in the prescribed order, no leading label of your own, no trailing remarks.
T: {"hour": 6, "minute": 36}
